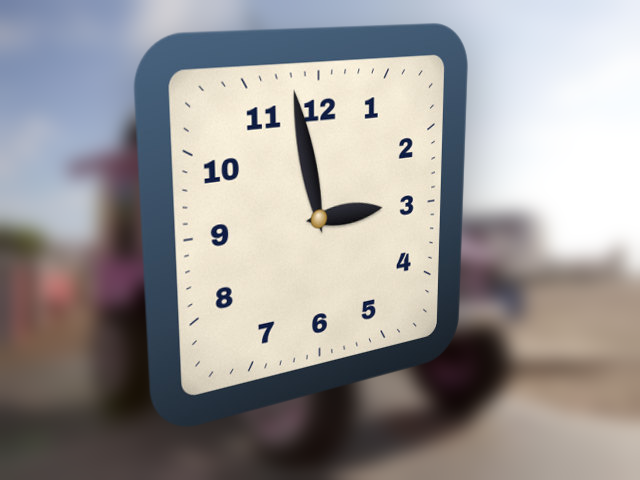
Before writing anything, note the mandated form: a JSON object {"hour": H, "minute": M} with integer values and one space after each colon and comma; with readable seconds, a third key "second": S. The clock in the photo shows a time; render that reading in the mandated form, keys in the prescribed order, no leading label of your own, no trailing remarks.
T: {"hour": 2, "minute": 58}
